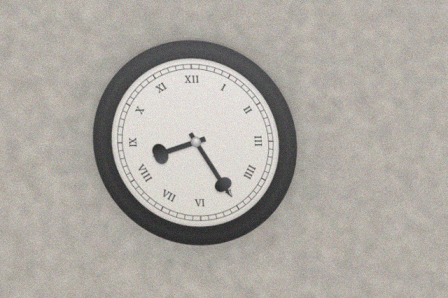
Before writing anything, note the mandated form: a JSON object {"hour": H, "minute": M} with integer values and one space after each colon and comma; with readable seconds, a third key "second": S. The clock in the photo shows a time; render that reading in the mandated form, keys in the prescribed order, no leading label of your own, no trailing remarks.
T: {"hour": 8, "minute": 25}
